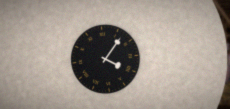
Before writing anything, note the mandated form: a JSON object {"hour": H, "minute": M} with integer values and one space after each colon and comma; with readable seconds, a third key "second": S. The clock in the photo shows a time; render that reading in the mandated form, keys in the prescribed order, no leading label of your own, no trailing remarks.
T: {"hour": 4, "minute": 7}
